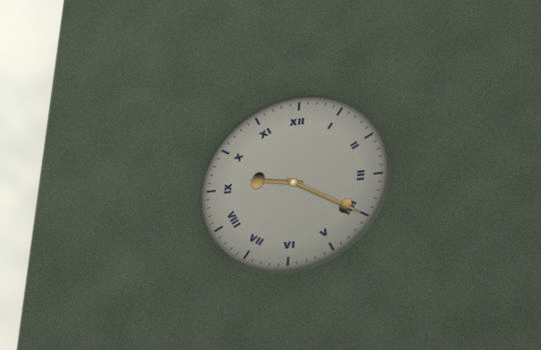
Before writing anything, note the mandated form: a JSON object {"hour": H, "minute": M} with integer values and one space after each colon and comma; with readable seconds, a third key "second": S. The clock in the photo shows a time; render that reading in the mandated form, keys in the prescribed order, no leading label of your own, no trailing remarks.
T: {"hour": 9, "minute": 20}
